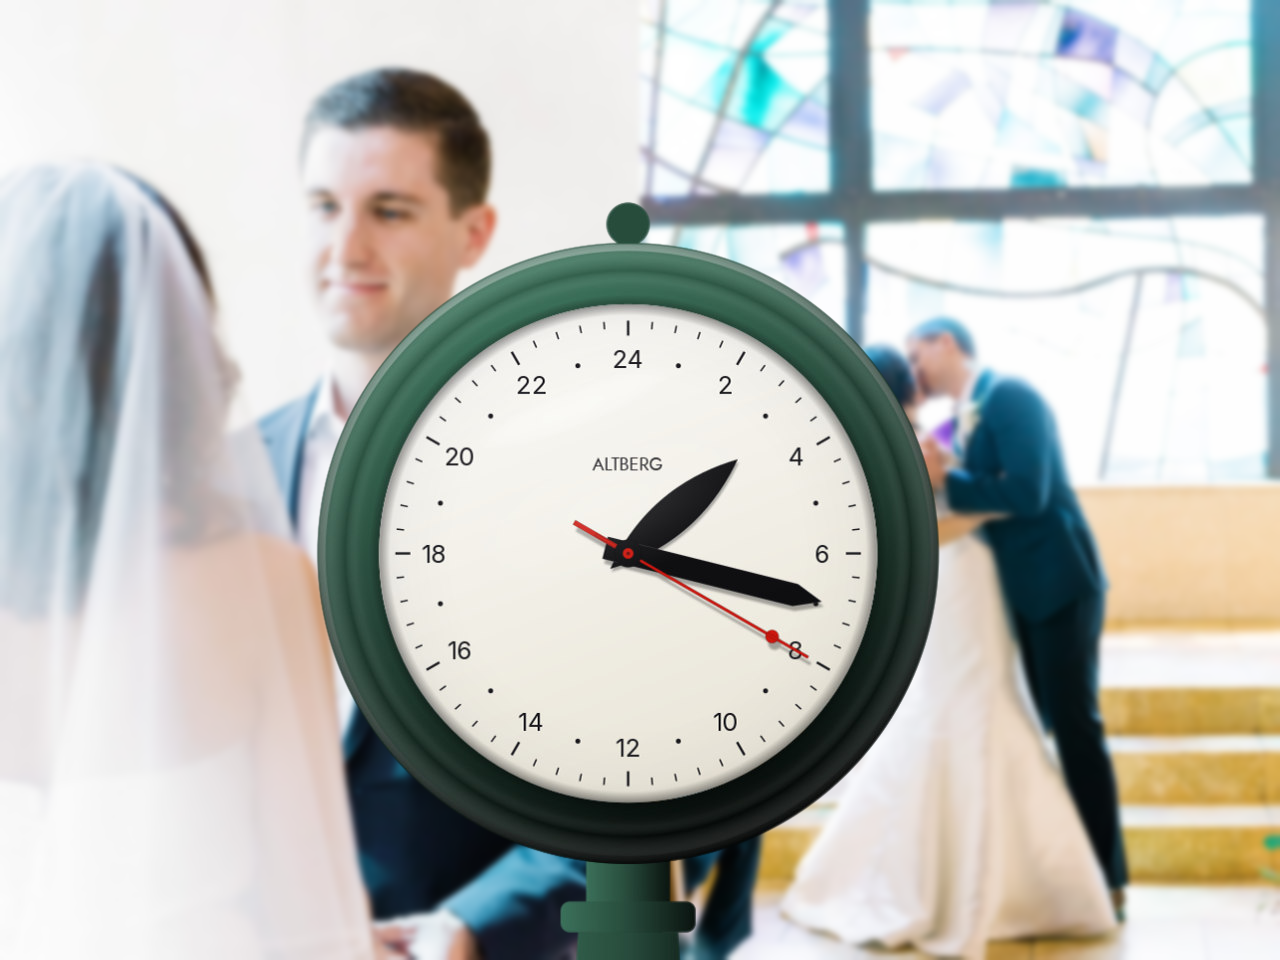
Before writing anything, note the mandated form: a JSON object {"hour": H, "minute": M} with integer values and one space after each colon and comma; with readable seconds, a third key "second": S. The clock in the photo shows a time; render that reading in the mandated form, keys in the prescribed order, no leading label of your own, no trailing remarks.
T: {"hour": 3, "minute": 17, "second": 20}
